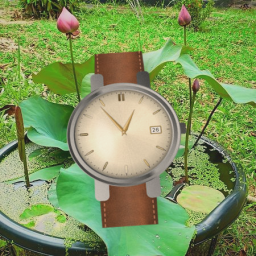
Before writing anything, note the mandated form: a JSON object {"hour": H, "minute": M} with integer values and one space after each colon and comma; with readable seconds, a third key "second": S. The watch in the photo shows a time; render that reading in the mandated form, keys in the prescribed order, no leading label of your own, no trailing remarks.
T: {"hour": 12, "minute": 54}
